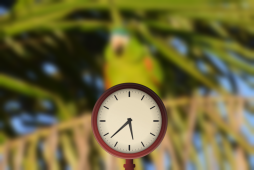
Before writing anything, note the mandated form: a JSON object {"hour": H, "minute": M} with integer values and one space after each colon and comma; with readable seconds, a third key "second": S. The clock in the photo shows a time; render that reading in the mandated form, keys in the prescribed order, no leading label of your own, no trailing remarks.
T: {"hour": 5, "minute": 38}
